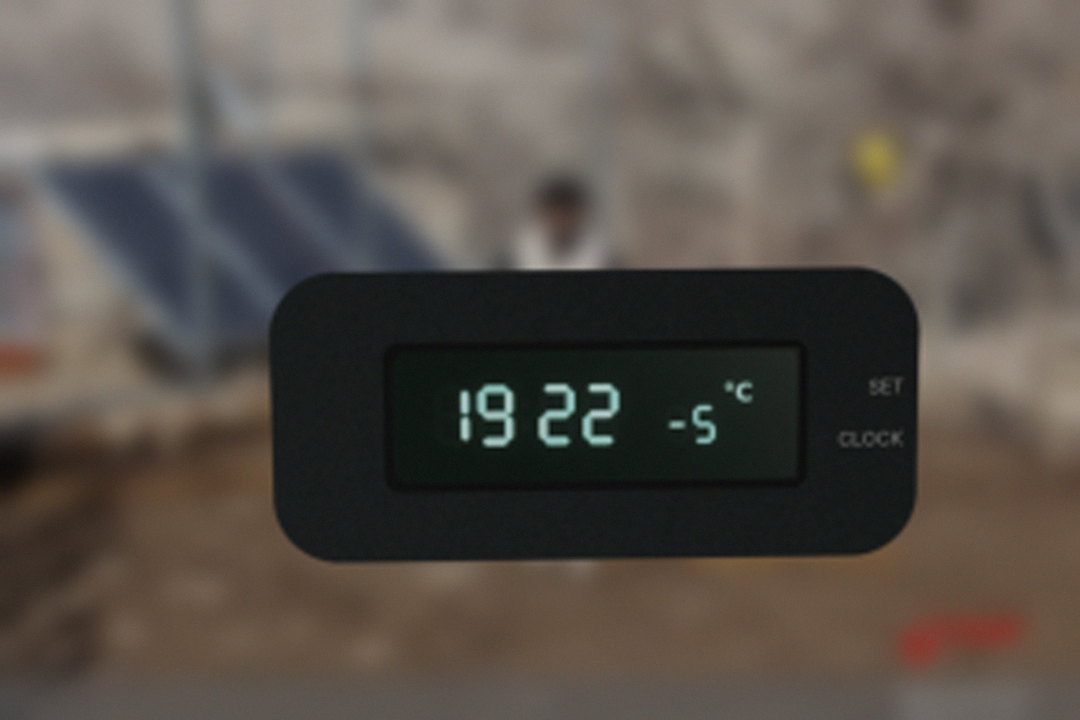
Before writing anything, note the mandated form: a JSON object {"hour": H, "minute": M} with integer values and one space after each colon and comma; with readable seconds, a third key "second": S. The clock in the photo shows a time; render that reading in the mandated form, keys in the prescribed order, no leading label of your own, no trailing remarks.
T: {"hour": 19, "minute": 22}
